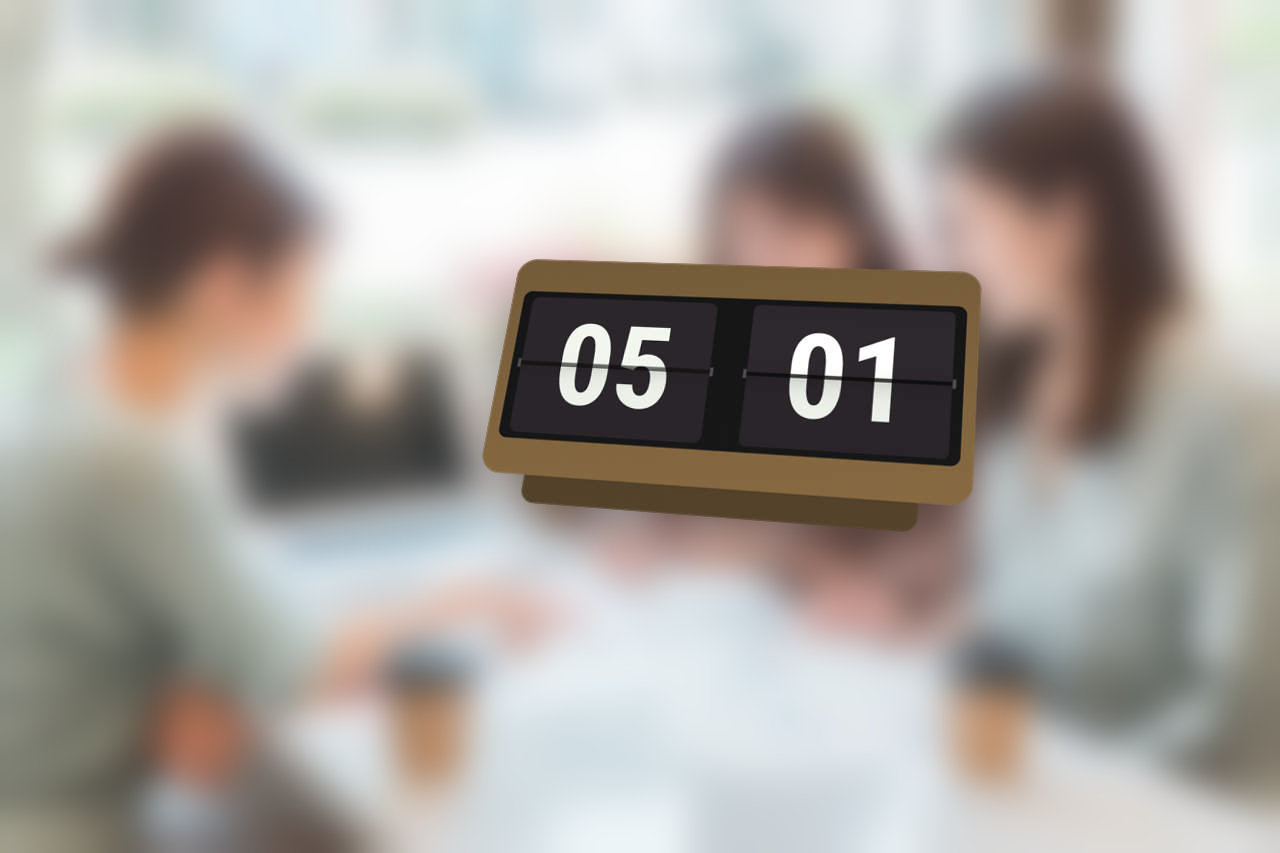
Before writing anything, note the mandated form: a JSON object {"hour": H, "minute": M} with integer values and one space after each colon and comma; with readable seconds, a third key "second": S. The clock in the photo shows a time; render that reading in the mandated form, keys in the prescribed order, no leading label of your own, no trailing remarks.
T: {"hour": 5, "minute": 1}
